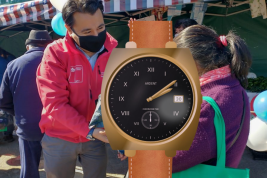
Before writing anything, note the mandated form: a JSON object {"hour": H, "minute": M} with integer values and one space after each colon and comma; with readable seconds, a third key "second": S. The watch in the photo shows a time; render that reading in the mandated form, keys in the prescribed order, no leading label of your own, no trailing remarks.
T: {"hour": 2, "minute": 9}
